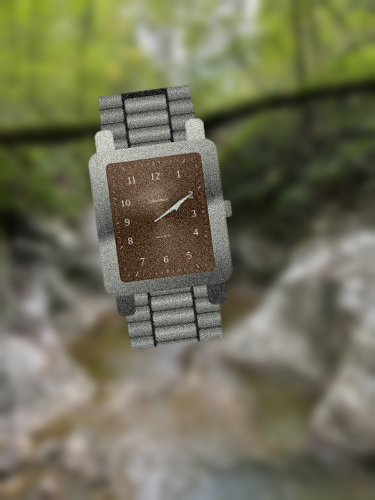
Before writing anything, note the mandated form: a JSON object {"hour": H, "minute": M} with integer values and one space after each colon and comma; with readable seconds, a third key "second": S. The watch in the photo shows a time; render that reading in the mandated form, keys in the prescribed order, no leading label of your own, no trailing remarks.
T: {"hour": 2, "minute": 10}
